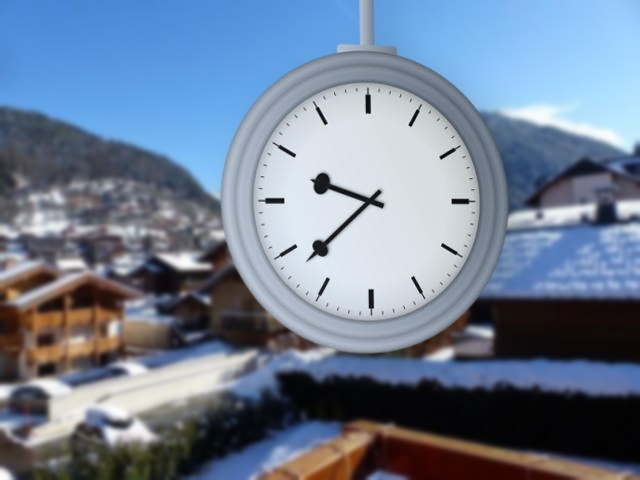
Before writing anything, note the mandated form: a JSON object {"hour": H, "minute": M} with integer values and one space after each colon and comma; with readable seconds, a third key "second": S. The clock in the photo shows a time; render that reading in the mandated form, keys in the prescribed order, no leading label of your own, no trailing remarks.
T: {"hour": 9, "minute": 38}
